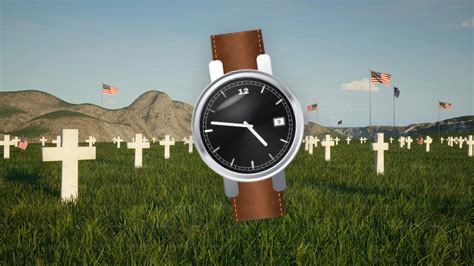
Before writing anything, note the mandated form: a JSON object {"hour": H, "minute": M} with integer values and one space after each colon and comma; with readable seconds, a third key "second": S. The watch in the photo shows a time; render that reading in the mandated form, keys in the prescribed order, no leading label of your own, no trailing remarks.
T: {"hour": 4, "minute": 47}
